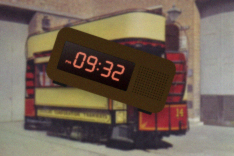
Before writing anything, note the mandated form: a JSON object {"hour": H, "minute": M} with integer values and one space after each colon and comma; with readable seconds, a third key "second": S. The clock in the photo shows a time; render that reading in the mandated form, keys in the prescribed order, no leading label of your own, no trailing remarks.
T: {"hour": 9, "minute": 32}
